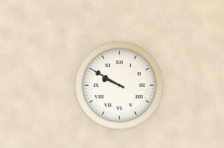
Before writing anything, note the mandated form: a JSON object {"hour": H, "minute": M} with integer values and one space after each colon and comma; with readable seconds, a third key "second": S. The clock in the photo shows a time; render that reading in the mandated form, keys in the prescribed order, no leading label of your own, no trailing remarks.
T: {"hour": 9, "minute": 50}
